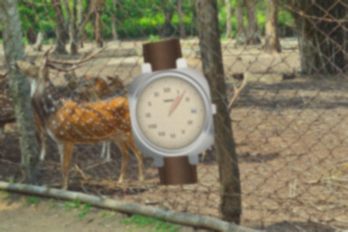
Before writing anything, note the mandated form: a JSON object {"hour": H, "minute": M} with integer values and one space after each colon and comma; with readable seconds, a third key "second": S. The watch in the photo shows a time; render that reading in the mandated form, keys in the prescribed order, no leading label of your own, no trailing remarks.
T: {"hour": 1, "minute": 7}
